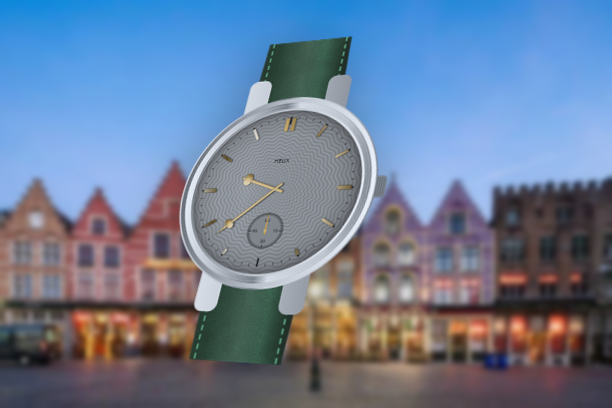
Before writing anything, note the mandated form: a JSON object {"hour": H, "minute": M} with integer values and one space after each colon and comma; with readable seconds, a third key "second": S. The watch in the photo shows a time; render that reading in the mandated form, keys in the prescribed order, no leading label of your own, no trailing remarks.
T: {"hour": 9, "minute": 38}
